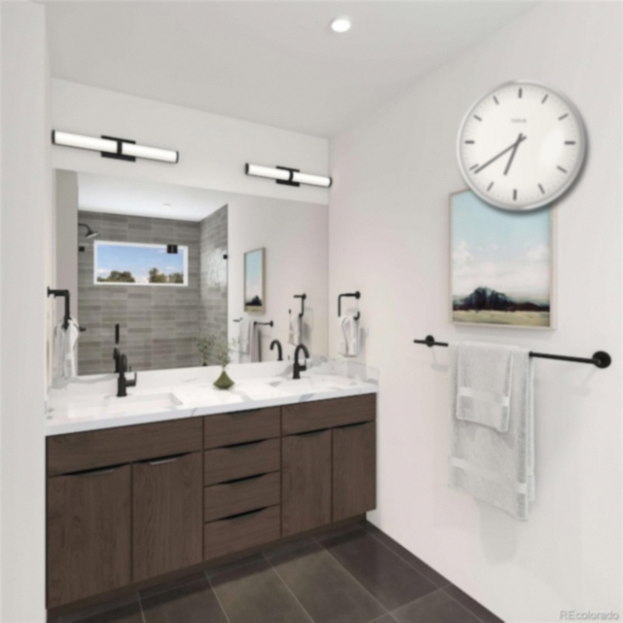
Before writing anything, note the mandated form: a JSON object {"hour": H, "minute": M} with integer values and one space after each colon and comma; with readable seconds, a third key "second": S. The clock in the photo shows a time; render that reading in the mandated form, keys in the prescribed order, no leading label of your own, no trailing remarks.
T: {"hour": 6, "minute": 39}
